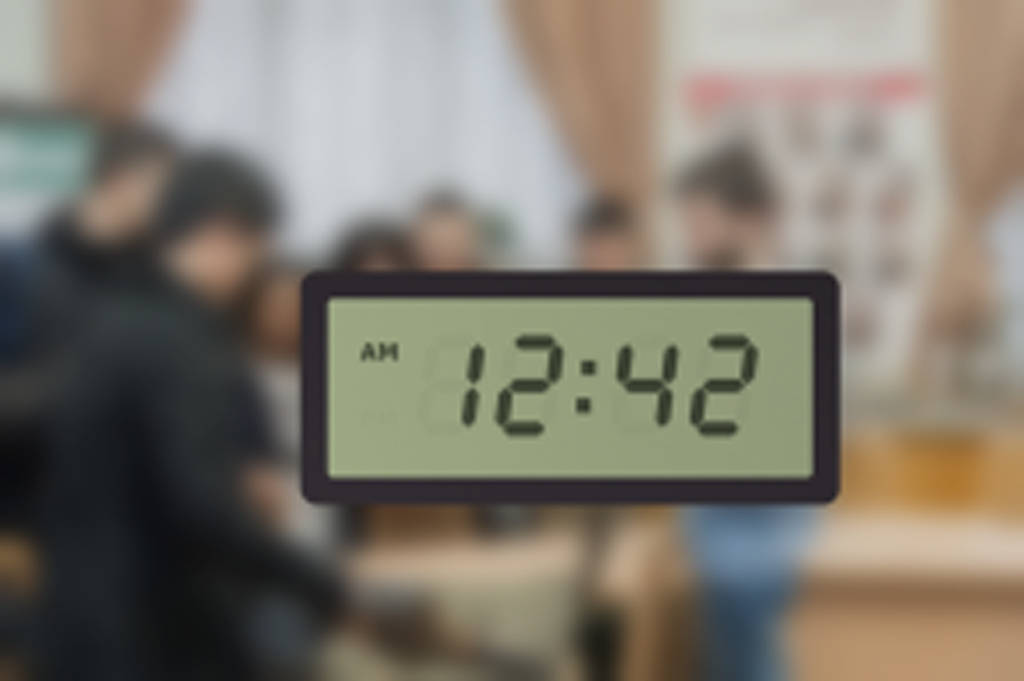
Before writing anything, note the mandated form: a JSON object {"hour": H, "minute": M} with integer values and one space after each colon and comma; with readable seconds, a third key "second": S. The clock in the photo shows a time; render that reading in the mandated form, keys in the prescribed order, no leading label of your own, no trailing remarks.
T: {"hour": 12, "minute": 42}
